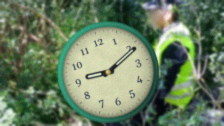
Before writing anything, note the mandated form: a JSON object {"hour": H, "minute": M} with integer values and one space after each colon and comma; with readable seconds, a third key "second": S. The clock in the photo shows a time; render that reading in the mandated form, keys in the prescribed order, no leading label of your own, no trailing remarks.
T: {"hour": 9, "minute": 11}
